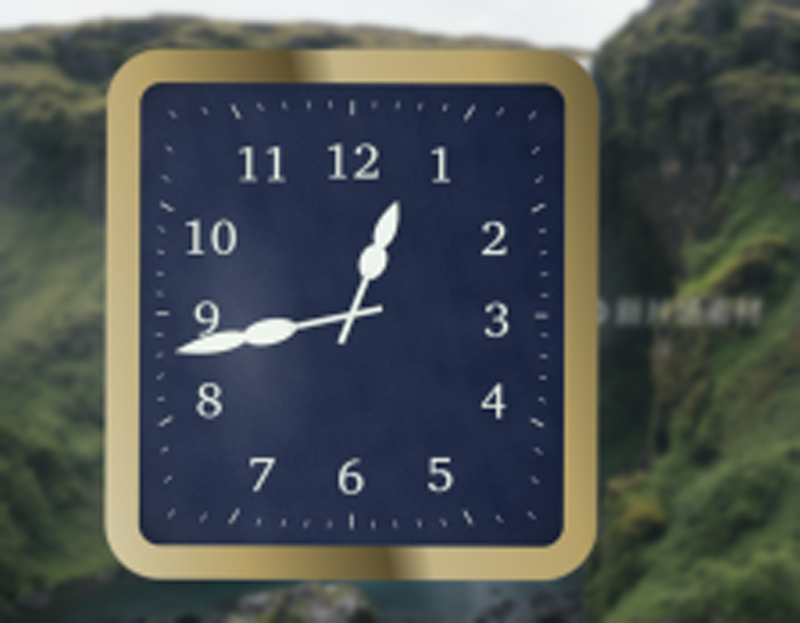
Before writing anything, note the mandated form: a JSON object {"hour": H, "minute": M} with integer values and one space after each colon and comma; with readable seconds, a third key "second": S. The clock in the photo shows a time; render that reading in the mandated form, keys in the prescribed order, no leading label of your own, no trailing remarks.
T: {"hour": 12, "minute": 43}
